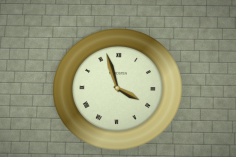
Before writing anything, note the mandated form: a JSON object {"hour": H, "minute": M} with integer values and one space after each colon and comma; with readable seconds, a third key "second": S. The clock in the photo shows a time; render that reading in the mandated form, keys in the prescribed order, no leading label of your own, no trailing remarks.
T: {"hour": 3, "minute": 57}
